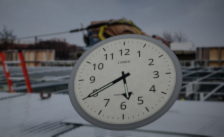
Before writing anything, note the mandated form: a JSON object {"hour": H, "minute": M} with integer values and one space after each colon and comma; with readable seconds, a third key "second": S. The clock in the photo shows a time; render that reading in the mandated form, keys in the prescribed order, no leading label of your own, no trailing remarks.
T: {"hour": 5, "minute": 40}
